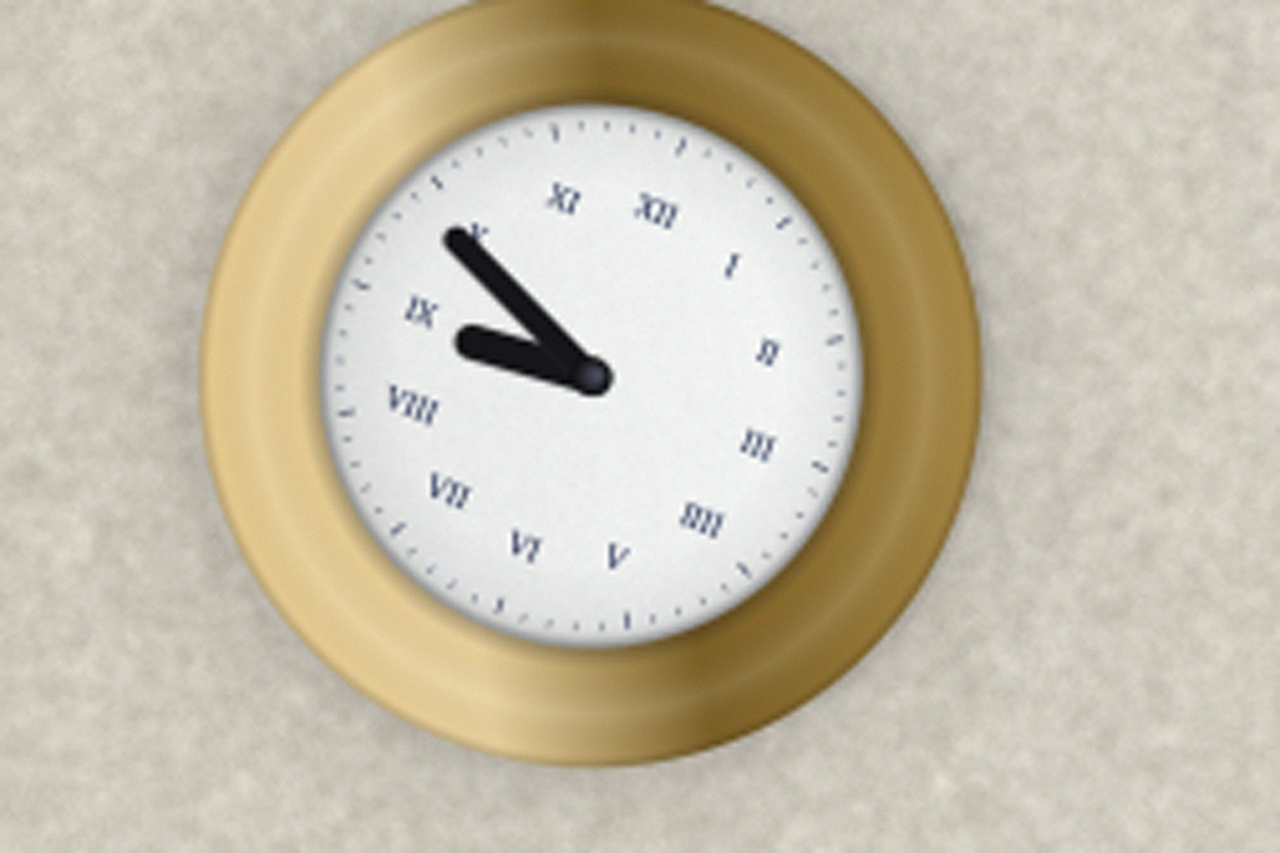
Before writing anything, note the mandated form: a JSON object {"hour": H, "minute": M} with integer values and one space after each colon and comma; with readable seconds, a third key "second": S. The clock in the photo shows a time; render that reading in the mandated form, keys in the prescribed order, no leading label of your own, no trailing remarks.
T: {"hour": 8, "minute": 49}
